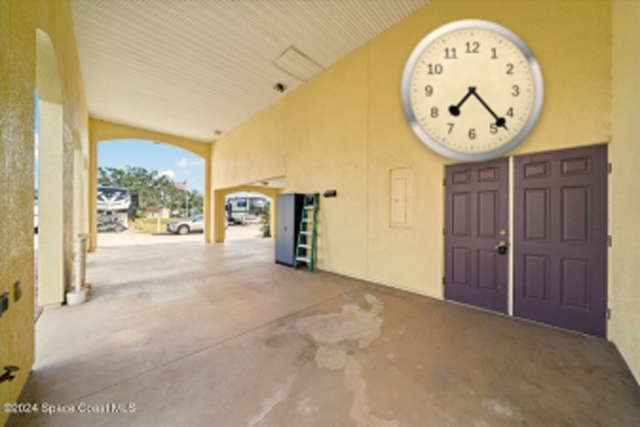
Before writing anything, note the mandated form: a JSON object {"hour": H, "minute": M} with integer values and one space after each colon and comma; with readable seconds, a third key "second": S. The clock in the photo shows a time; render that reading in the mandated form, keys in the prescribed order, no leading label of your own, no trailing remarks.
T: {"hour": 7, "minute": 23}
